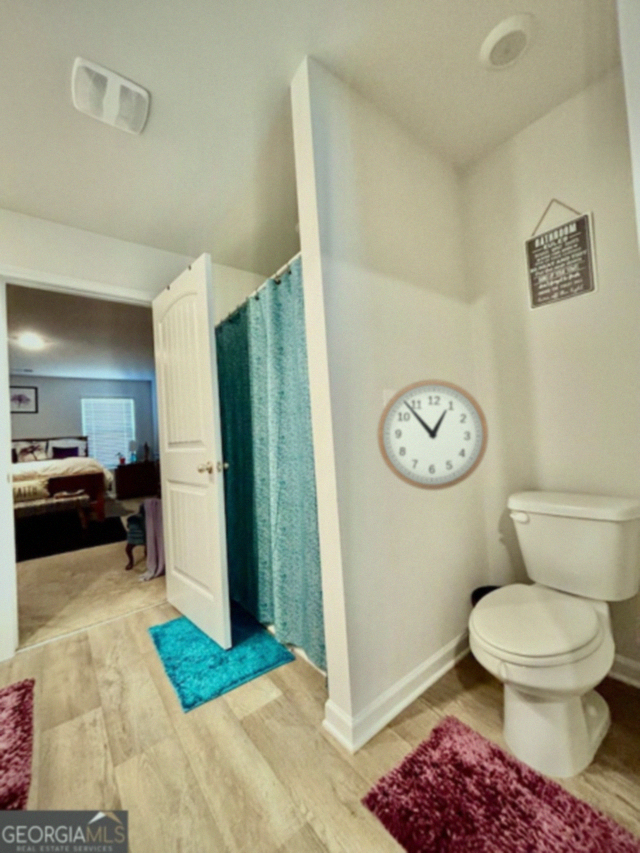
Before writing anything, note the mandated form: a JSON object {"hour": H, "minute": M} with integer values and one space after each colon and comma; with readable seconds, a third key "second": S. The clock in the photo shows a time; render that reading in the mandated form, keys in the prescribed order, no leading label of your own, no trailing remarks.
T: {"hour": 12, "minute": 53}
